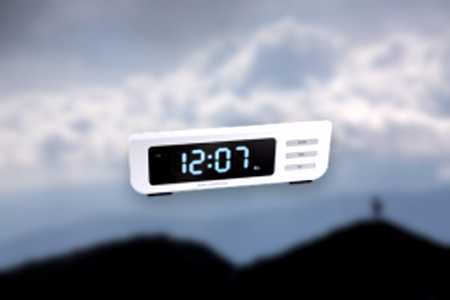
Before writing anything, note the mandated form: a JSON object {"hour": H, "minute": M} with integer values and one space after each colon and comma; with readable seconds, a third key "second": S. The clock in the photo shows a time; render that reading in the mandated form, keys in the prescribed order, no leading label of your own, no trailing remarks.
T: {"hour": 12, "minute": 7}
